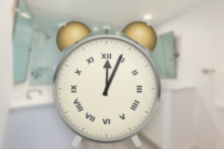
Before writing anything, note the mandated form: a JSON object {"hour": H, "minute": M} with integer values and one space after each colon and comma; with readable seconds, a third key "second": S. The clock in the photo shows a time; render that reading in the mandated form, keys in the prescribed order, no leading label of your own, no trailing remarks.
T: {"hour": 12, "minute": 4}
